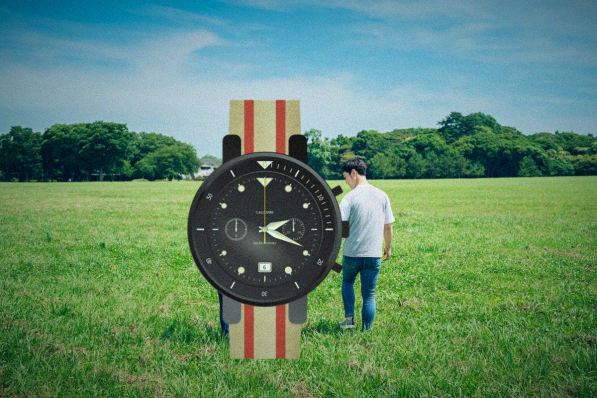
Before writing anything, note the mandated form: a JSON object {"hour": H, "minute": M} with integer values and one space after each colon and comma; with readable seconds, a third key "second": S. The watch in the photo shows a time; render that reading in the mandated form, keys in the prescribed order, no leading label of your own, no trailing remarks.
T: {"hour": 2, "minute": 19}
